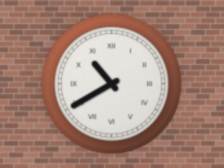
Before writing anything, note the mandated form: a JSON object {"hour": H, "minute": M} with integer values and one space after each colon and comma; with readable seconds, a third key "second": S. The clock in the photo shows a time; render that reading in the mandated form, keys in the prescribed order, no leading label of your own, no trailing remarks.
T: {"hour": 10, "minute": 40}
